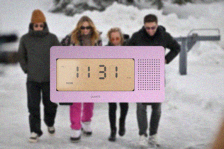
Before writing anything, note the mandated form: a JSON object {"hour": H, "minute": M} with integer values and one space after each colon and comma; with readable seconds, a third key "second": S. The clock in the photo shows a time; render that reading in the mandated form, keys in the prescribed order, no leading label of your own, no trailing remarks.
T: {"hour": 11, "minute": 31}
